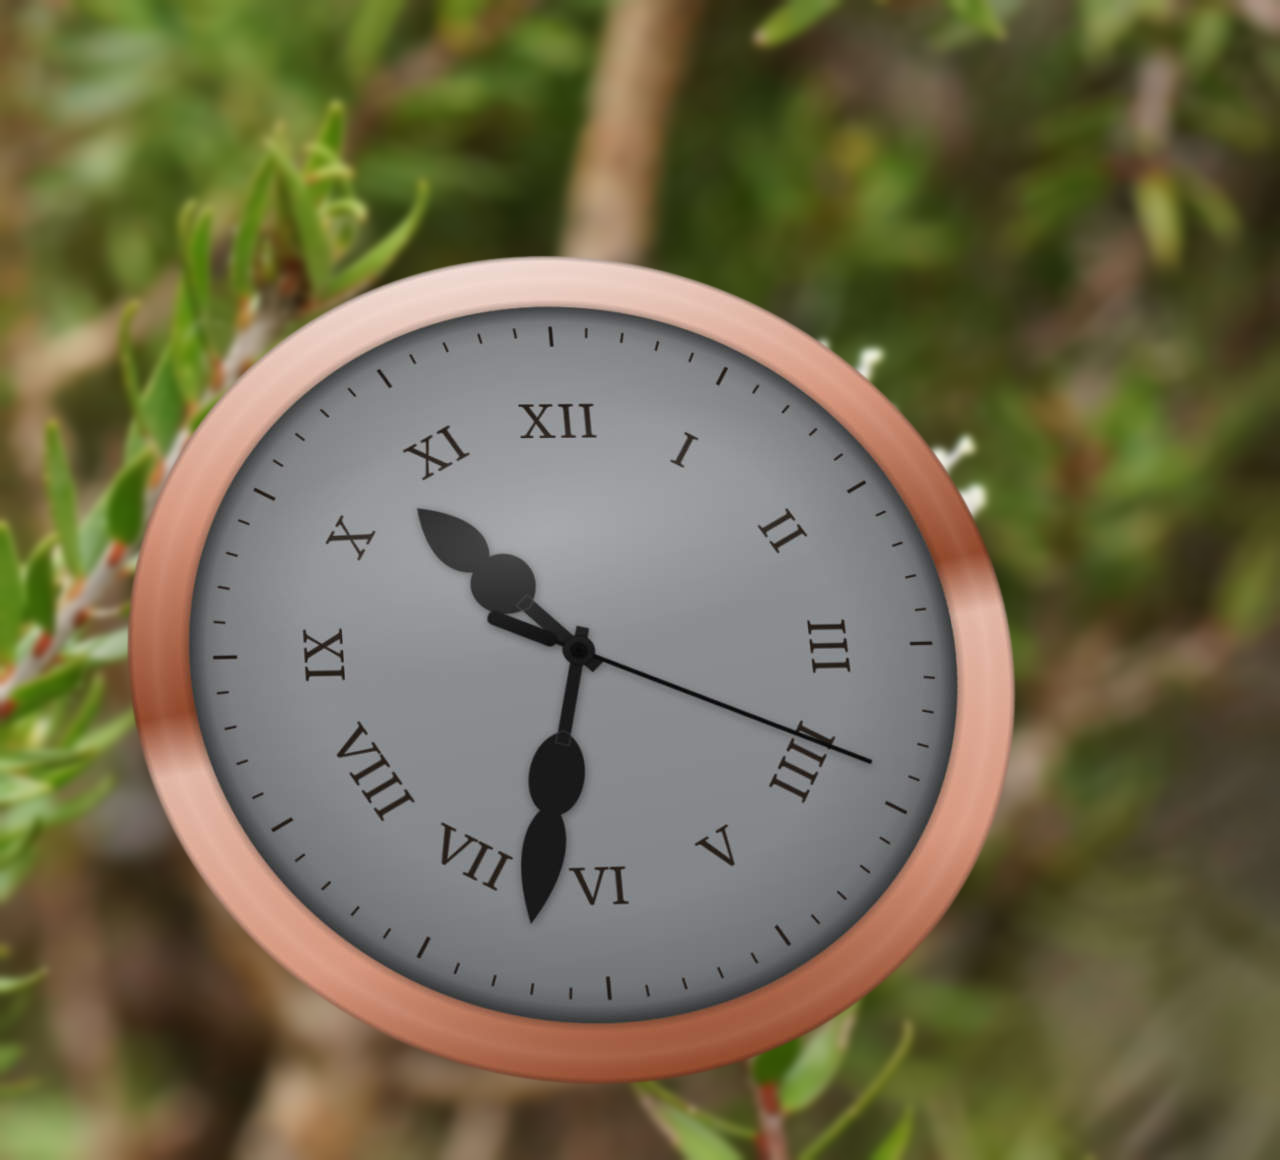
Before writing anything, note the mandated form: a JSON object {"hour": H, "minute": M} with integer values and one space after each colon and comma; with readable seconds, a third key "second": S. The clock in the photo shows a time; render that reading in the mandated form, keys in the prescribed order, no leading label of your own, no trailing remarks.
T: {"hour": 10, "minute": 32, "second": 19}
